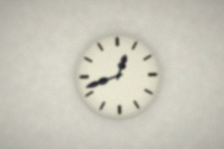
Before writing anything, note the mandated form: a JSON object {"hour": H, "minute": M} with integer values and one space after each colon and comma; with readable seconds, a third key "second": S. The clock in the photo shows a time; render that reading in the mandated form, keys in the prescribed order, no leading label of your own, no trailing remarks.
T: {"hour": 12, "minute": 42}
